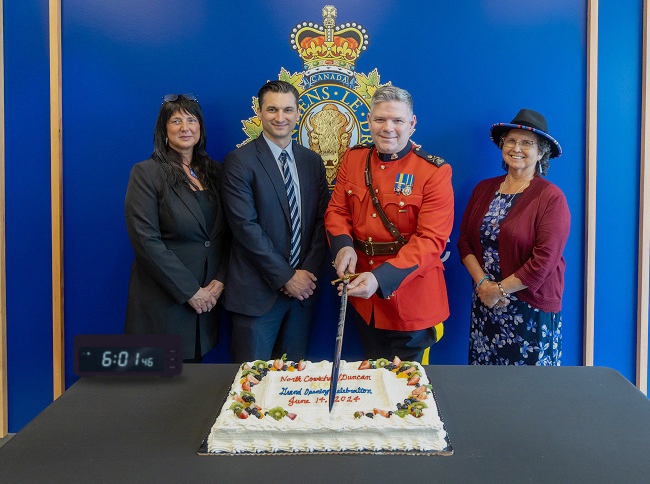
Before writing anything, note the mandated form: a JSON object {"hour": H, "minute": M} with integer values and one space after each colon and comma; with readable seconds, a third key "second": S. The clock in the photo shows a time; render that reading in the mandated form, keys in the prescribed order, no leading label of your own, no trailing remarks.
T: {"hour": 6, "minute": 1}
